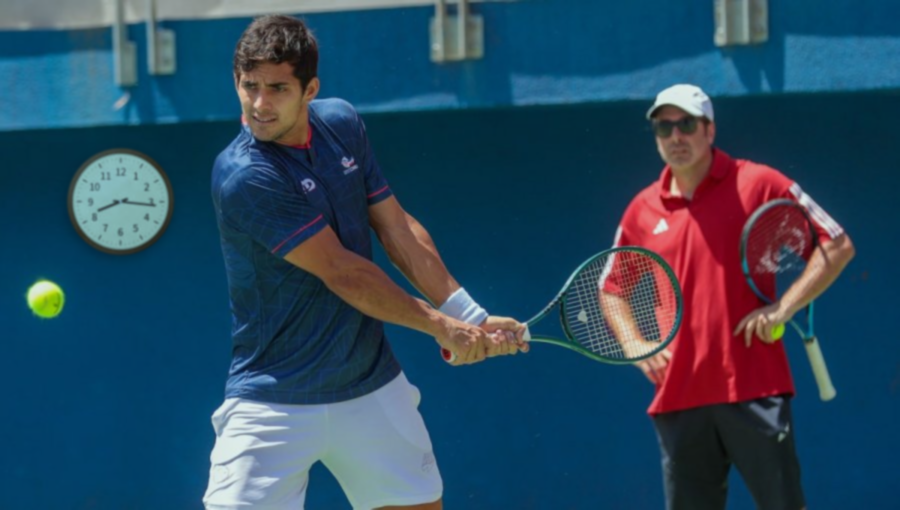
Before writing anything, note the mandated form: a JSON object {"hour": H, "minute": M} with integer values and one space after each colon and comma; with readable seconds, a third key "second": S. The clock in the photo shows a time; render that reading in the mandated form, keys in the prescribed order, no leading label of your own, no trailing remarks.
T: {"hour": 8, "minute": 16}
